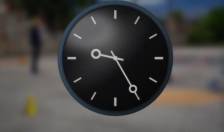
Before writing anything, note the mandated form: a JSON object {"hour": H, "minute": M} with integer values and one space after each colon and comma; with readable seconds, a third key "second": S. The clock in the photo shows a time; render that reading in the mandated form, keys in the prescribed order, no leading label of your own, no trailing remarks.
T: {"hour": 9, "minute": 25}
